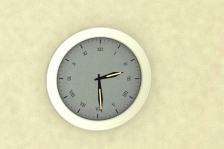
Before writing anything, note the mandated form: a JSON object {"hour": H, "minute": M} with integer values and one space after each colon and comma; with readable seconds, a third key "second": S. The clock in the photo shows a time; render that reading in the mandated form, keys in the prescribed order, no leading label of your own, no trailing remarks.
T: {"hour": 2, "minute": 29}
